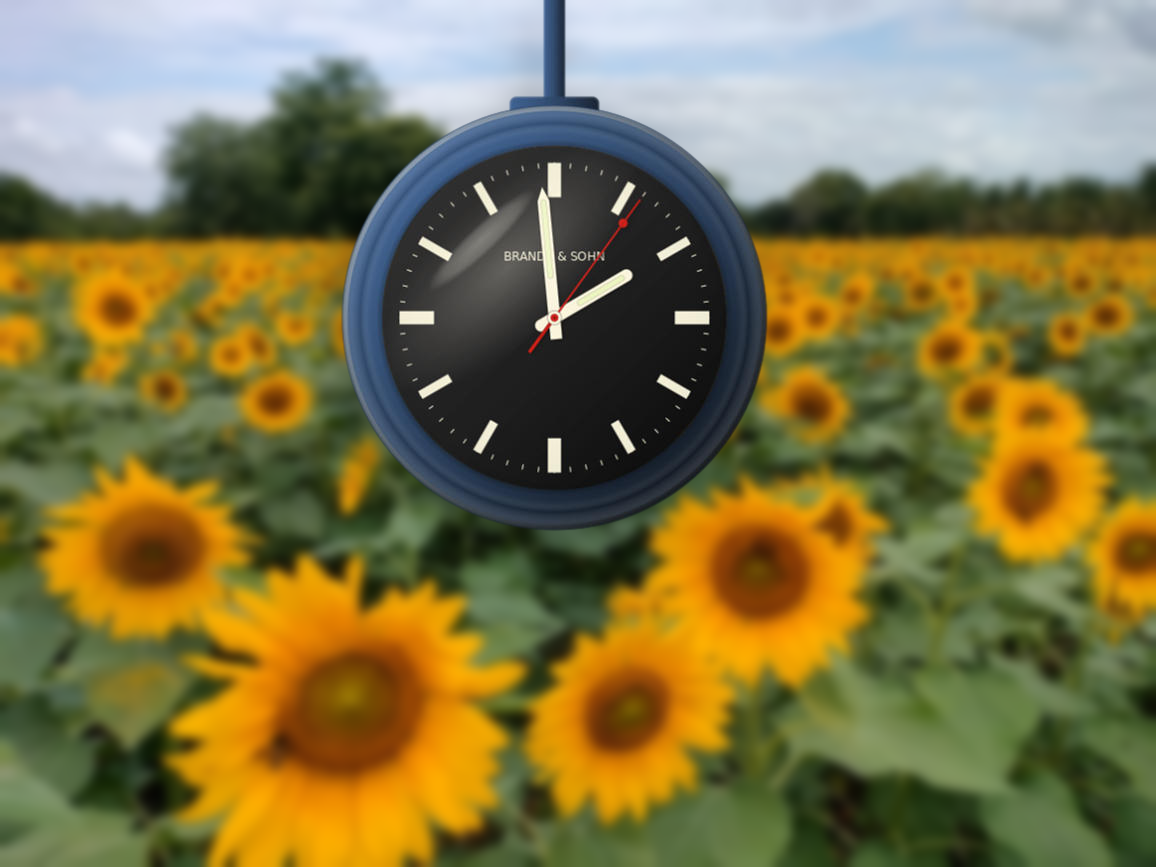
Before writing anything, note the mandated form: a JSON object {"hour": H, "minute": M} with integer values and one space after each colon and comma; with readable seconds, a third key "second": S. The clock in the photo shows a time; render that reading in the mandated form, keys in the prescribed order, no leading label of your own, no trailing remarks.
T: {"hour": 1, "minute": 59, "second": 6}
